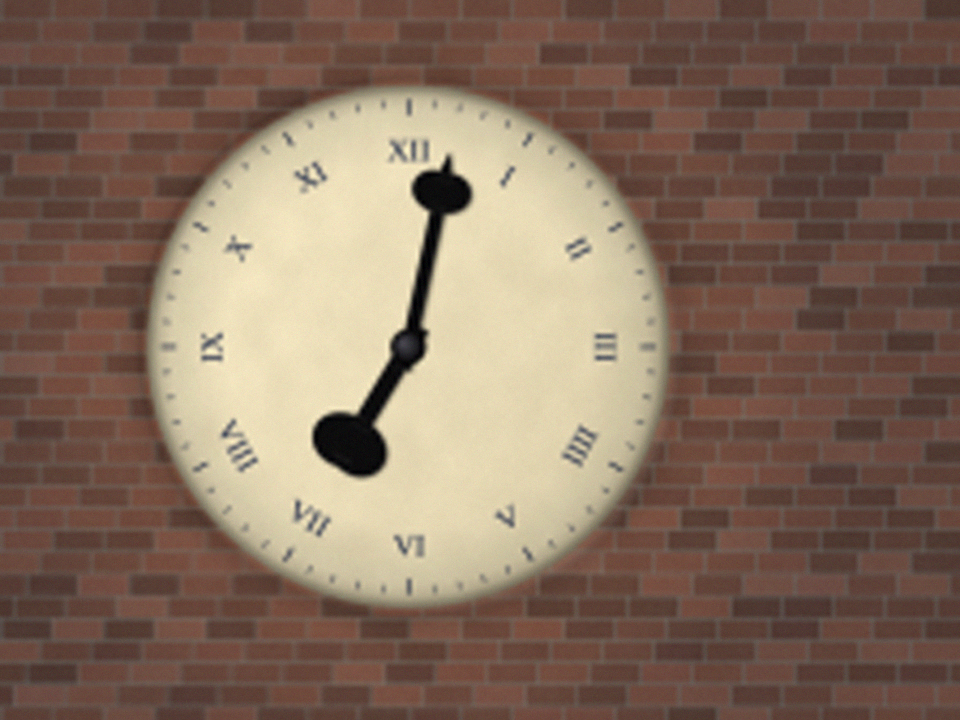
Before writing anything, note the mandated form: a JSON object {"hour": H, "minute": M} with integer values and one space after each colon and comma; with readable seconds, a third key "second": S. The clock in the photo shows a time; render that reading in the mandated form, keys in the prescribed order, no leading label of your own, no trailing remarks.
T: {"hour": 7, "minute": 2}
